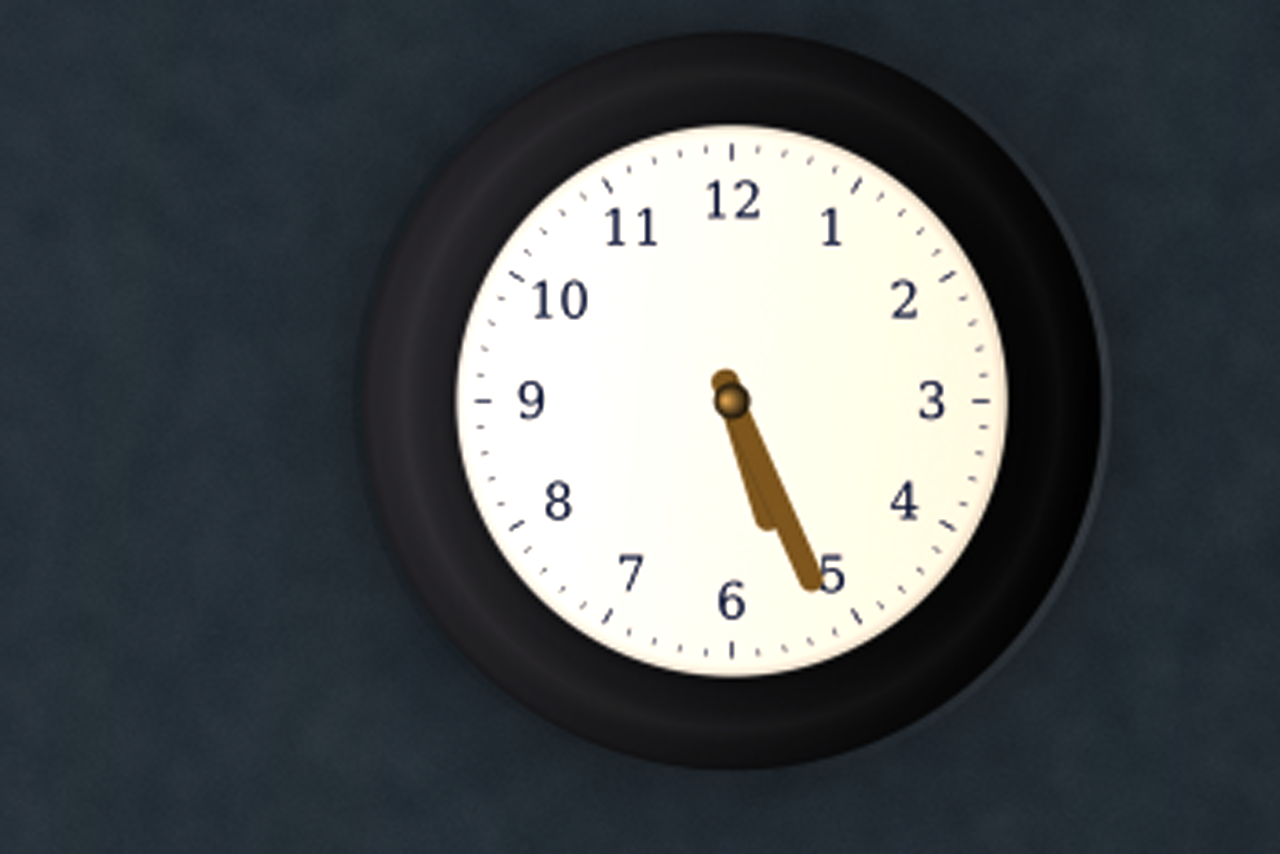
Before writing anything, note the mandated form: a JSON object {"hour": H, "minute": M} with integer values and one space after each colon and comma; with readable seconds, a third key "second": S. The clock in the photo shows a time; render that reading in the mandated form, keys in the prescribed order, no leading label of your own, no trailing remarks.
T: {"hour": 5, "minute": 26}
